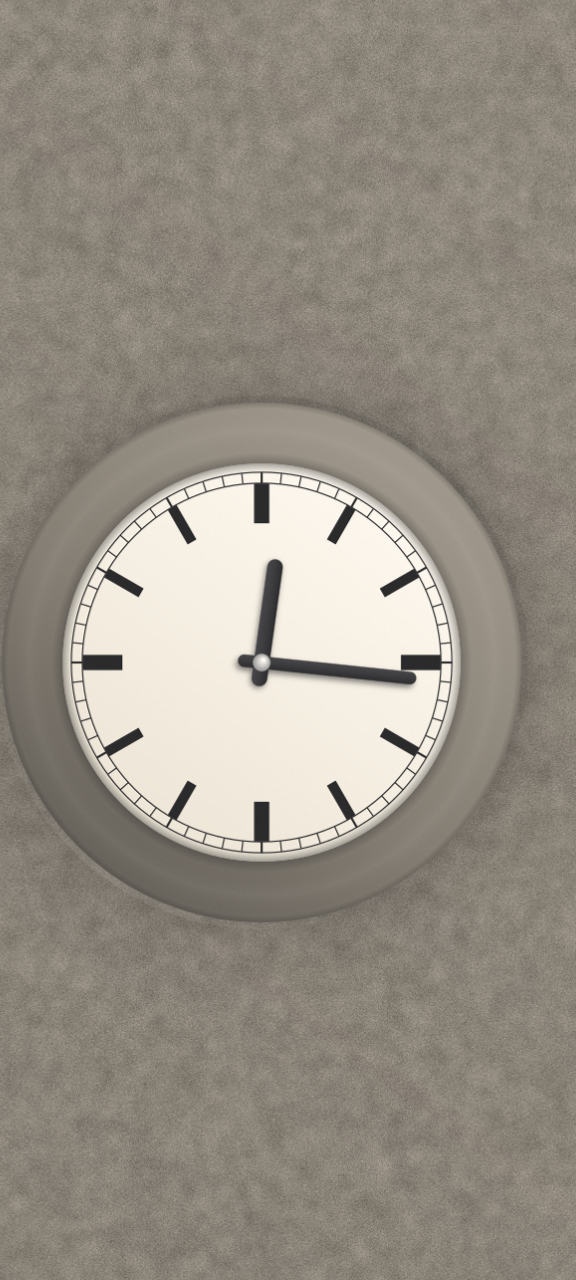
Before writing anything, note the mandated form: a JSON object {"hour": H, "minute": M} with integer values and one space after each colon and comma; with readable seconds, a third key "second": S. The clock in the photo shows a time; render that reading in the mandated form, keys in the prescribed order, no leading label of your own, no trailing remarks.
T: {"hour": 12, "minute": 16}
